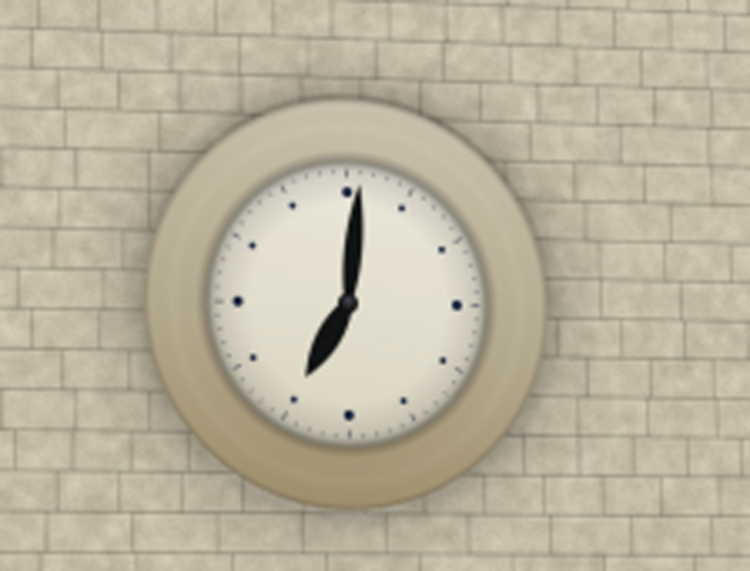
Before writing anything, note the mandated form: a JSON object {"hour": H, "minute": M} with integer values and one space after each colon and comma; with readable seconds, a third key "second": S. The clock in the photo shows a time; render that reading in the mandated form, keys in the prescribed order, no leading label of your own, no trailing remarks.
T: {"hour": 7, "minute": 1}
